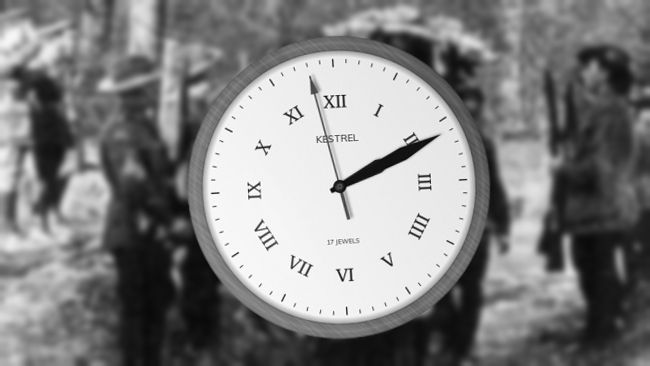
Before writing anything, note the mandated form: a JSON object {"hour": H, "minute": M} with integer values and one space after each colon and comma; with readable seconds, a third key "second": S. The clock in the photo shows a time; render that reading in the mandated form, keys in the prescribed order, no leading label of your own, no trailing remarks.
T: {"hour": 2, "minute": 10, "second": 58}
